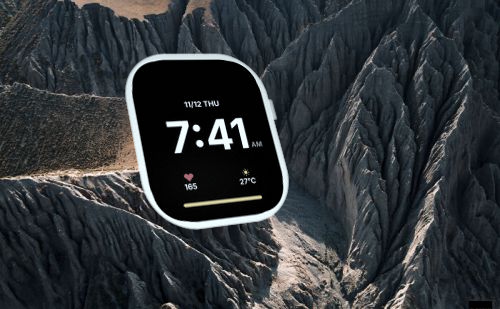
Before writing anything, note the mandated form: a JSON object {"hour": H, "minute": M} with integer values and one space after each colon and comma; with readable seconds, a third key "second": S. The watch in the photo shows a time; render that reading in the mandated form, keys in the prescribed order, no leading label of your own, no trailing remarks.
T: {"hour": 7, "minute": 41}
